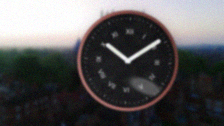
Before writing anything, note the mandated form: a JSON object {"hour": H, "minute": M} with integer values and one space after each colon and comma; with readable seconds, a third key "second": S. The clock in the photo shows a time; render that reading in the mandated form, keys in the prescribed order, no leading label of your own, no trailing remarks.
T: {"hour": 10, "minute": 9}
